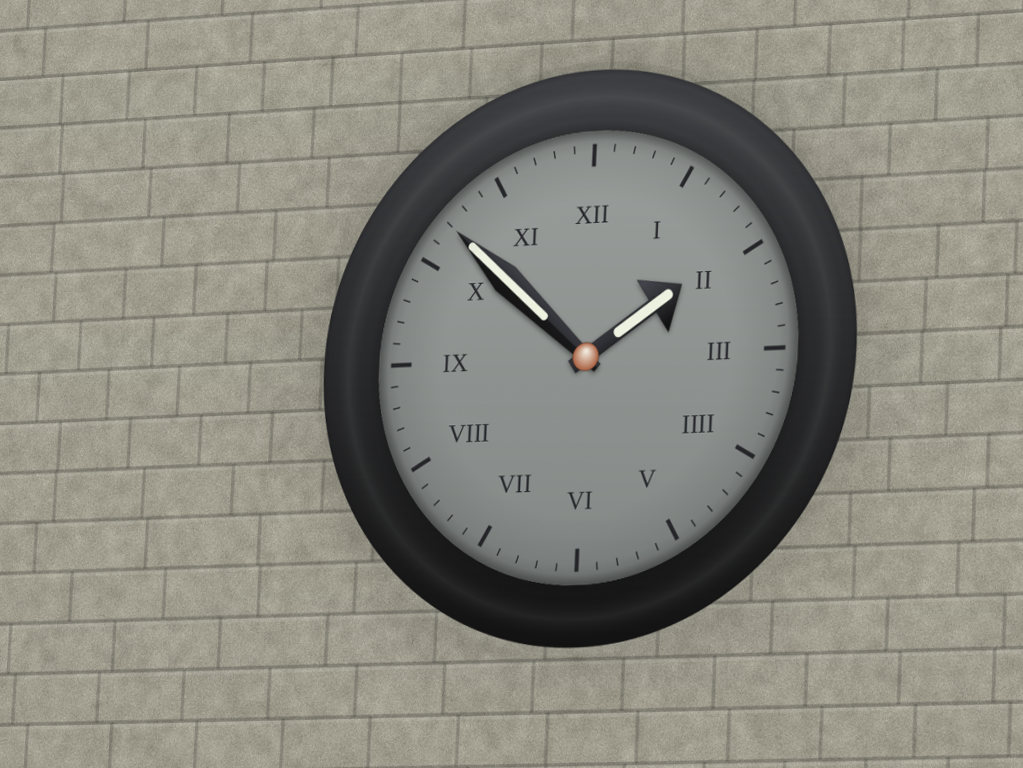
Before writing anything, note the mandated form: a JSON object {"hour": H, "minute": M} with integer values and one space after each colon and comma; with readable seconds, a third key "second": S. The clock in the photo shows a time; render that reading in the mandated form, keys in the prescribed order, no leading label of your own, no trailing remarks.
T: {"hour": 1, "minute": 52}
